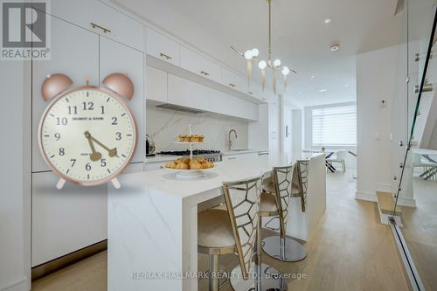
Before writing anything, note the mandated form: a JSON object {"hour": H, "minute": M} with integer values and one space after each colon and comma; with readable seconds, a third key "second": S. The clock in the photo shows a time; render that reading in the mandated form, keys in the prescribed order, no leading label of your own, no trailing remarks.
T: {"hour": 5, "minute": 21}
